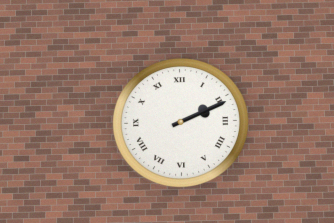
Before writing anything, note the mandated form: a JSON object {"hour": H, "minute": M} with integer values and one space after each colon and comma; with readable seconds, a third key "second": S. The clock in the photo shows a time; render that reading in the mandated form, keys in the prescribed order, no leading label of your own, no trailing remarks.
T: {"hour": 2, "minute": 11}
